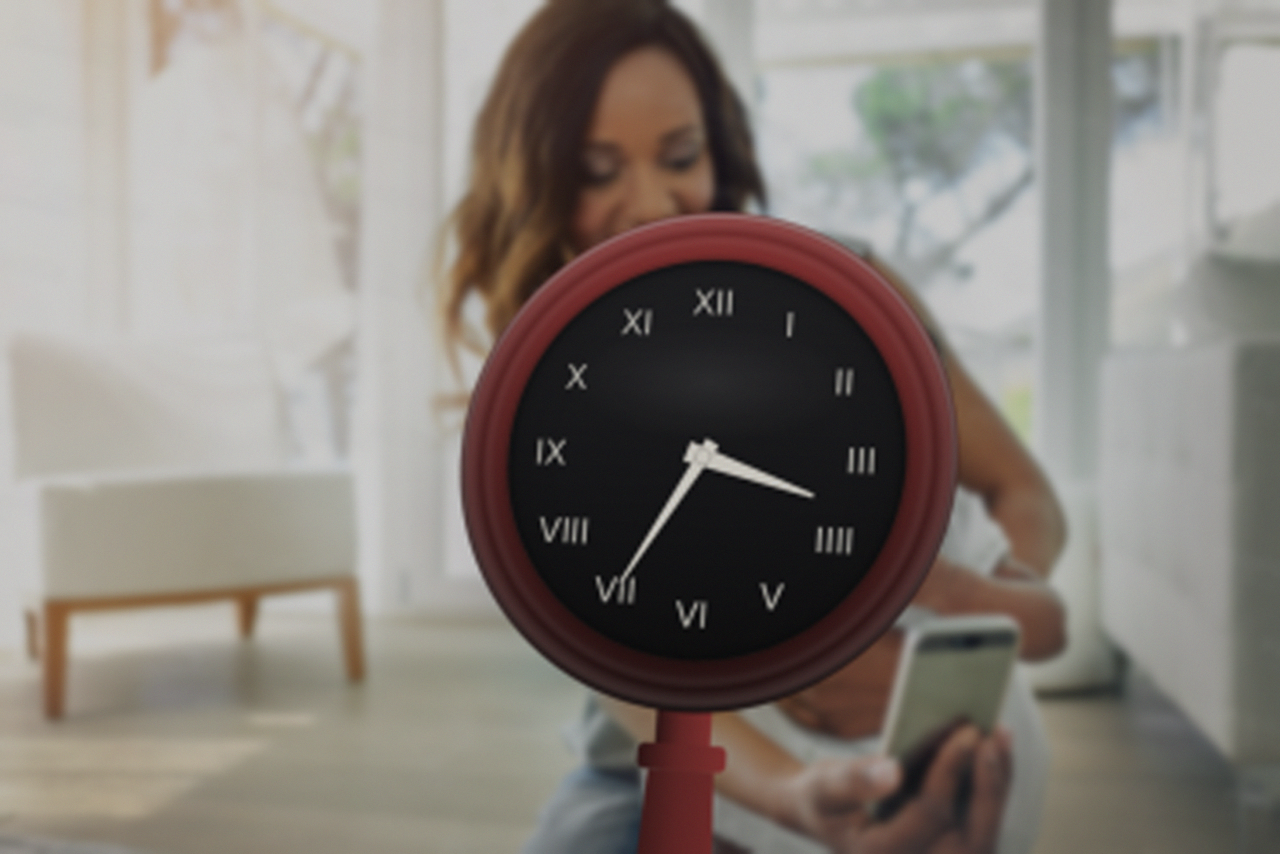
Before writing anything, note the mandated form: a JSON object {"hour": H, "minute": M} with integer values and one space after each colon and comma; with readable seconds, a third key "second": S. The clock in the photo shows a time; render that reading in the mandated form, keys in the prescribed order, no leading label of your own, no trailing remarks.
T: {"hour": 3, "minute": 35}
